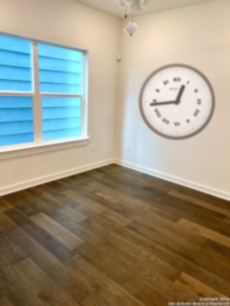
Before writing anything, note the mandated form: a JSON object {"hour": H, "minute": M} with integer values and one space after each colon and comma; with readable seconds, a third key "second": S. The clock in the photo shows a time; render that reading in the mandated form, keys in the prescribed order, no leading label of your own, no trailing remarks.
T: {"hour": 12, "minute": 44}
